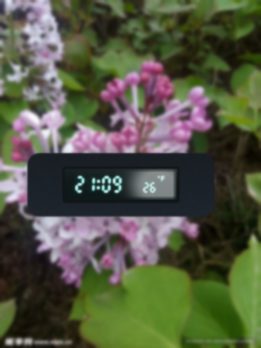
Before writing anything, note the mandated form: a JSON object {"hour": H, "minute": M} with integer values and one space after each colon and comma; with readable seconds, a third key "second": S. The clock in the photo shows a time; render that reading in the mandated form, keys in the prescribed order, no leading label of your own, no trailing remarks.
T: {"hour": 21, "minute": 9}
